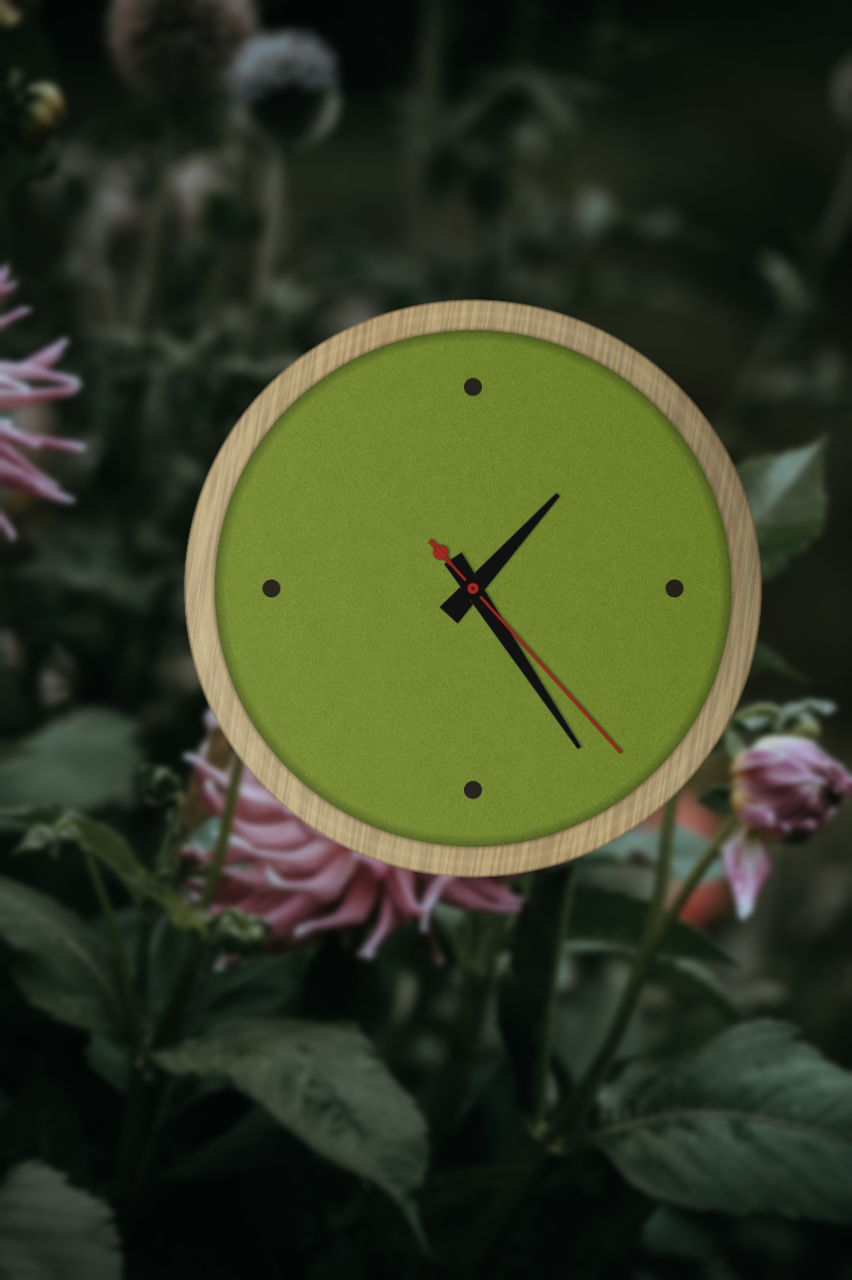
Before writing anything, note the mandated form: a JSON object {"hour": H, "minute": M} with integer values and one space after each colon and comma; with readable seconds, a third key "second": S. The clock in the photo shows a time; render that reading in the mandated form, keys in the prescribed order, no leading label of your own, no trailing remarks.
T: {"hour": 1, "minute": 24, "second": 23}
